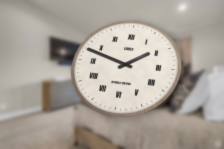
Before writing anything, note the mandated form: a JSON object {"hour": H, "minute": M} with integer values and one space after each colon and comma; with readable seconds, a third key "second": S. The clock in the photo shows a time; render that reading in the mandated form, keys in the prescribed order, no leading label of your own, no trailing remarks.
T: {"hour": 1, "minute": 48}
